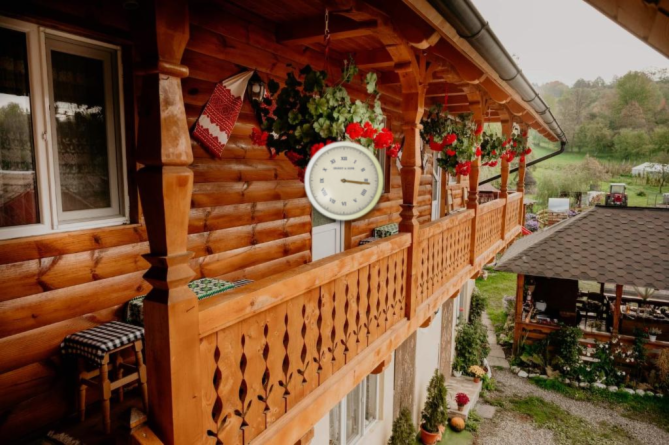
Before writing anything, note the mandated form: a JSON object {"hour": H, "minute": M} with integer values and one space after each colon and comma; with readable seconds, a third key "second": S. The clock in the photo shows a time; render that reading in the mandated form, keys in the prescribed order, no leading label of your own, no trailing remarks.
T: {"hour": 3, "minute": 16}
